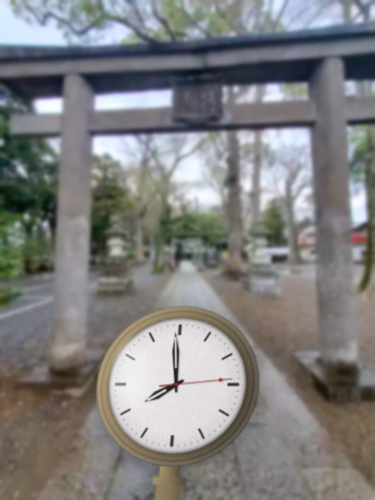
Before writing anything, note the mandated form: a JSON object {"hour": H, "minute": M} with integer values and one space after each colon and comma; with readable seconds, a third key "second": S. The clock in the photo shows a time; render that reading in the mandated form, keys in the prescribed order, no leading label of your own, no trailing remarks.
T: {"hour": 7, "minute": 59, "second": 14}
